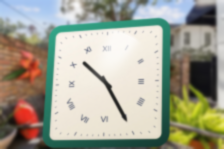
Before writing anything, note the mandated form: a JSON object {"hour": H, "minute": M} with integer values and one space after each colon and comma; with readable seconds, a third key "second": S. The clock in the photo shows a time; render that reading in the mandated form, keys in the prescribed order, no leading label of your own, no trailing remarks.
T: {"hour": 10, "minute": 25}
